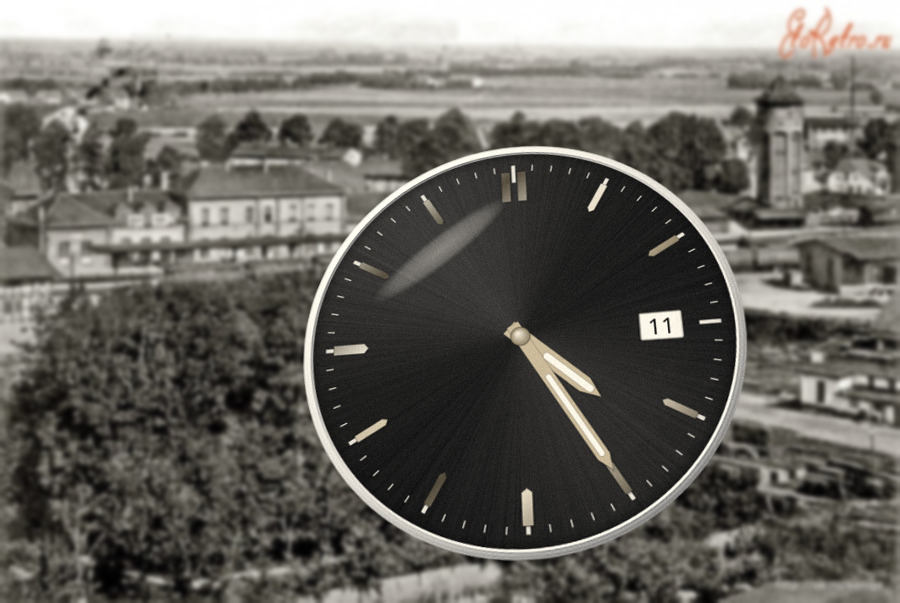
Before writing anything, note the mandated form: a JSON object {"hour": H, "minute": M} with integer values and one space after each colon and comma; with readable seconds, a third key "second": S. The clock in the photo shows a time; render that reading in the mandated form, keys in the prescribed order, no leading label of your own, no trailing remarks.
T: {"hour": 4, "minute": 25}
